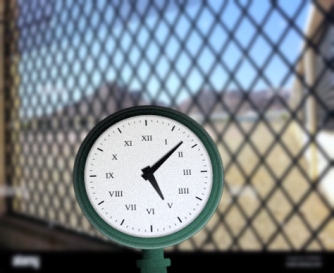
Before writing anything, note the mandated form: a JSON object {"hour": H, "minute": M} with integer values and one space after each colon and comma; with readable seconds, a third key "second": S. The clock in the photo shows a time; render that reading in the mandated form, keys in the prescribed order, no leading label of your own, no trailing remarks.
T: {"hour": 5, "minute": 8}
